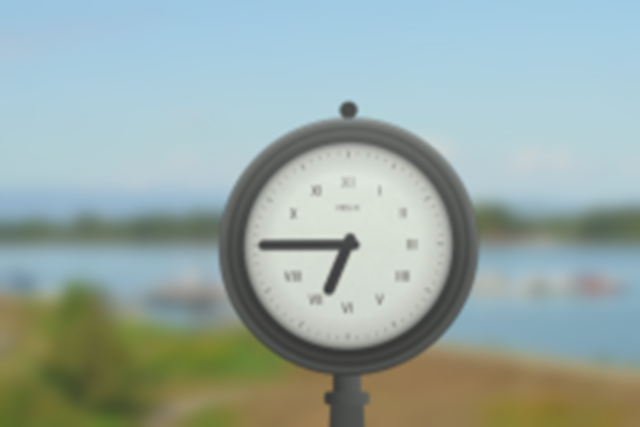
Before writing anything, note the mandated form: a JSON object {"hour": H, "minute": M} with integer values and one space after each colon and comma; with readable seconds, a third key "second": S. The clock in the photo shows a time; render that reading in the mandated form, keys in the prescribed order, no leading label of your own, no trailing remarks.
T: {"hour": 6, "minute": 45}
